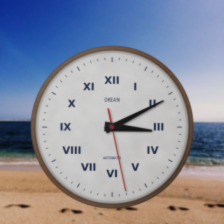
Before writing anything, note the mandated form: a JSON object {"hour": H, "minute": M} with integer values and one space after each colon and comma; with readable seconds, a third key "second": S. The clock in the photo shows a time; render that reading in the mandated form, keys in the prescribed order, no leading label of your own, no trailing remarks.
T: {"hour": 3, "minute": 10, "second": 28}
